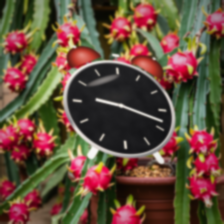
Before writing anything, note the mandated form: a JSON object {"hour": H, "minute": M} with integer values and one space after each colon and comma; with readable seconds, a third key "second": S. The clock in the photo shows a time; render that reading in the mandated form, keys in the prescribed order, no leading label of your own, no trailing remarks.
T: {"hour": 9, "minute": 18}
